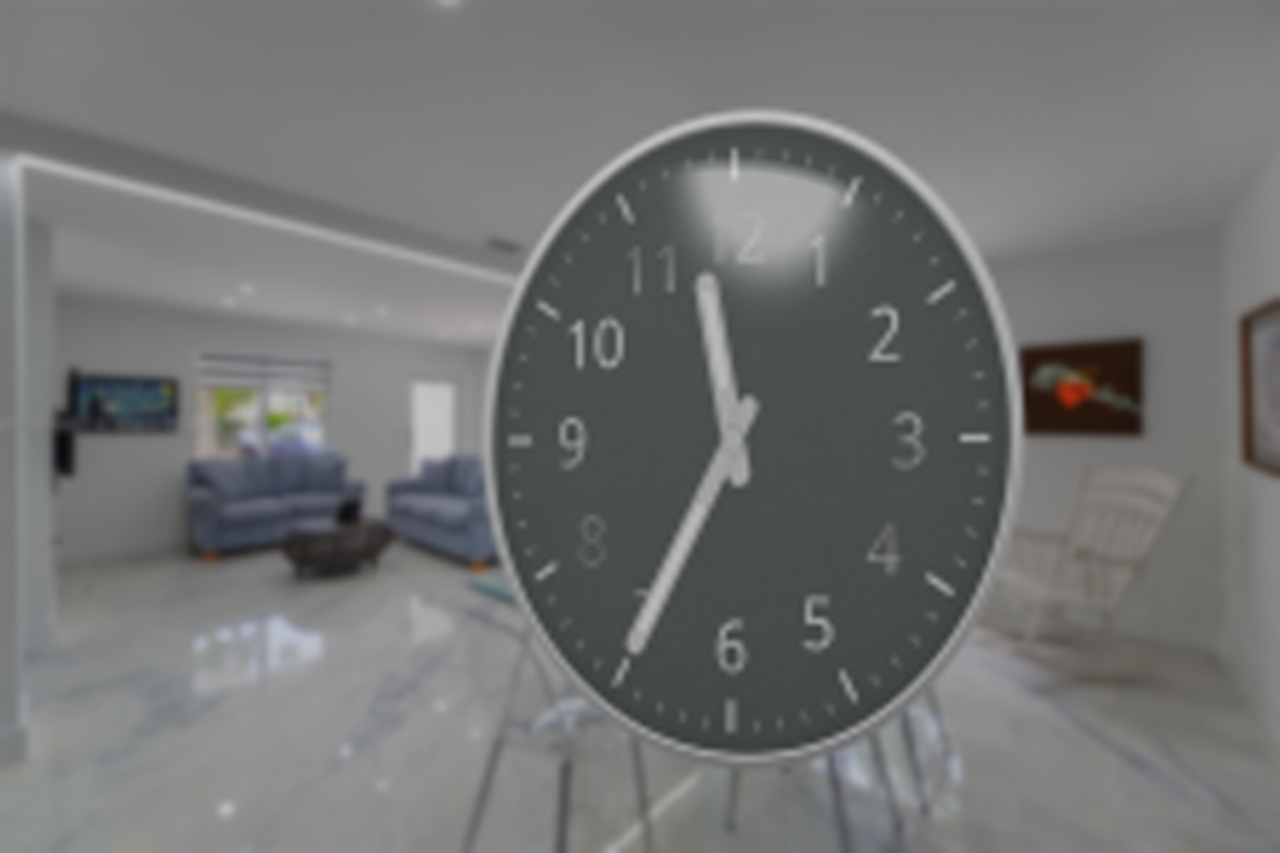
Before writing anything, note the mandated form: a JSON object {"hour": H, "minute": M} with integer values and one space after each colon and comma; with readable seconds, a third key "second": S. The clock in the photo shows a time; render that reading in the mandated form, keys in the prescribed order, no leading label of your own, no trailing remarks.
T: {"hour": 11, "minute": 35}
